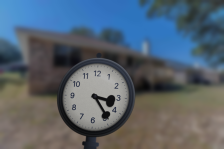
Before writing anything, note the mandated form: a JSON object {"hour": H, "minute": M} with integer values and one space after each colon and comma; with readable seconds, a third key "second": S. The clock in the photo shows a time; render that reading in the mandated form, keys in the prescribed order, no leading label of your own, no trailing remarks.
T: {"hour": 3, "minute": 24}
